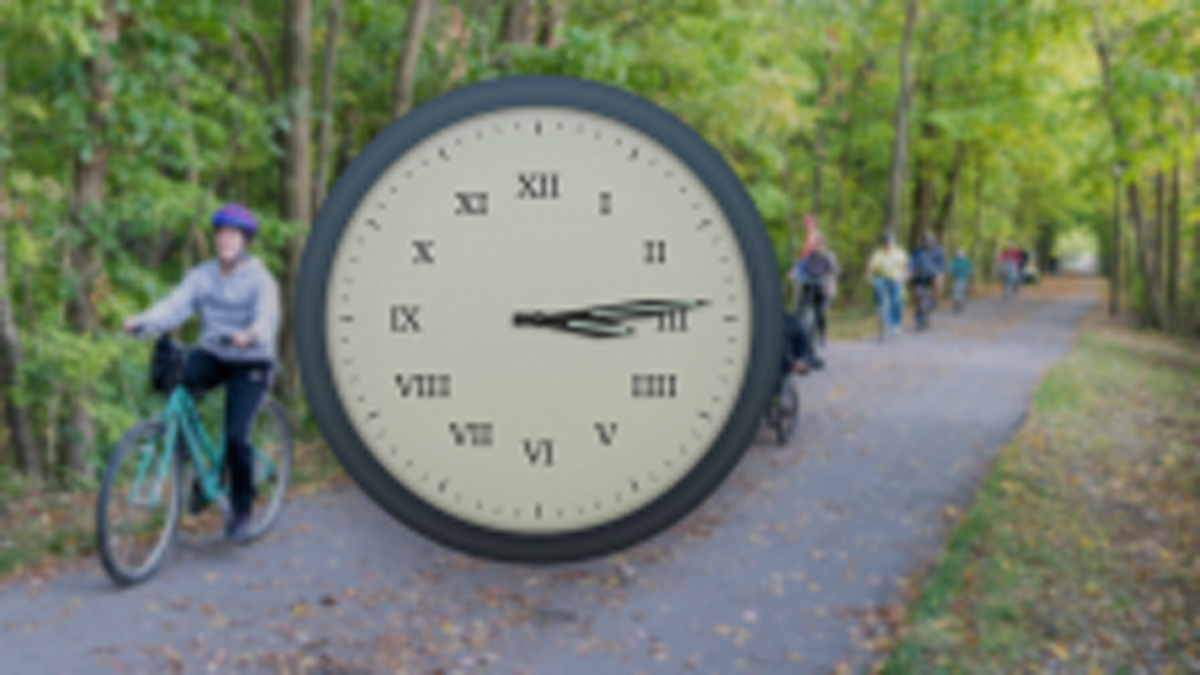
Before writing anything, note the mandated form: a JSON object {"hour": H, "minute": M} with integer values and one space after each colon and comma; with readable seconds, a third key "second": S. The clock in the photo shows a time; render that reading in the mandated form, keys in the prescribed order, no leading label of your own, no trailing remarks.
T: {"hour": 3, "minute": 14}
